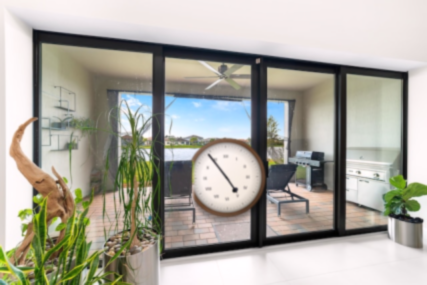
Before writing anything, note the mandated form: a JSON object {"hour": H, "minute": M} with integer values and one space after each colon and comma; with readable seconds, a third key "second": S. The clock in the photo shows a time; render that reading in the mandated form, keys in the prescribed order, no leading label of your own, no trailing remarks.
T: {"hour": 4, "minute": 54}
